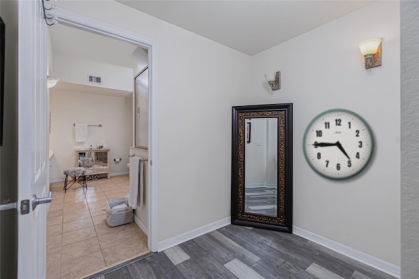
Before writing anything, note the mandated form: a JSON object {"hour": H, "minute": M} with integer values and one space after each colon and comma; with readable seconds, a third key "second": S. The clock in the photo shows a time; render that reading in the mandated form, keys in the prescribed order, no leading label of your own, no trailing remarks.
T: {"hour": 4, "minute": 45}
